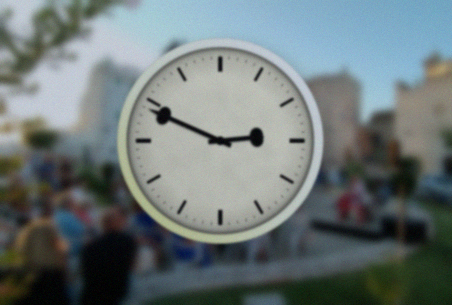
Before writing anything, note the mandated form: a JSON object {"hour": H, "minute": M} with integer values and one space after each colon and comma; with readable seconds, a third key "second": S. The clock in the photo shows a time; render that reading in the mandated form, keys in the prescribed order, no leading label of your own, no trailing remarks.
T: {"hour": 2, "minute": 49}
